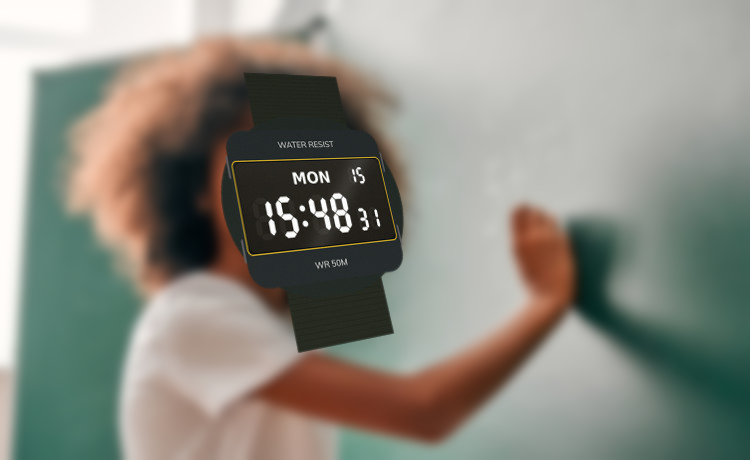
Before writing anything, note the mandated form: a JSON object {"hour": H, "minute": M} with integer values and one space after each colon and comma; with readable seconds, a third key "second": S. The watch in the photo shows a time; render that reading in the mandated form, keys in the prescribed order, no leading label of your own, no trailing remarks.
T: {"hour": 15, "minute": 48, "second": 31}
